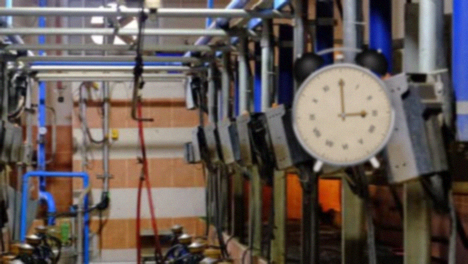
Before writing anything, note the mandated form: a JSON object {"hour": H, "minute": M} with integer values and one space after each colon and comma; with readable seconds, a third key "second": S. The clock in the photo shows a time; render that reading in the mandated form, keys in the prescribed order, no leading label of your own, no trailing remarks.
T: {"hour": 3, "minute": 0}
